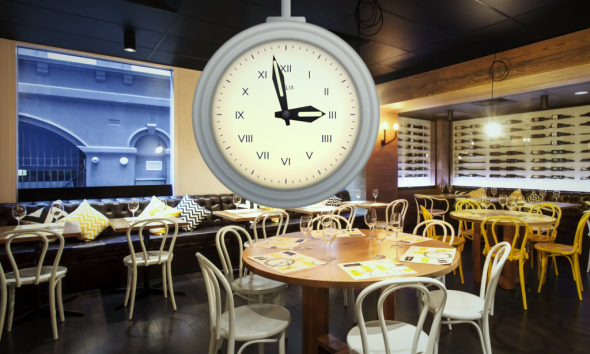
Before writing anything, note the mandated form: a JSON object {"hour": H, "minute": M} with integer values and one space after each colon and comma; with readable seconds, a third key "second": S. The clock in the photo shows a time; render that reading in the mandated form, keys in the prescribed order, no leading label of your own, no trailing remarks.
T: {"hour": 2, "minute": 58}
